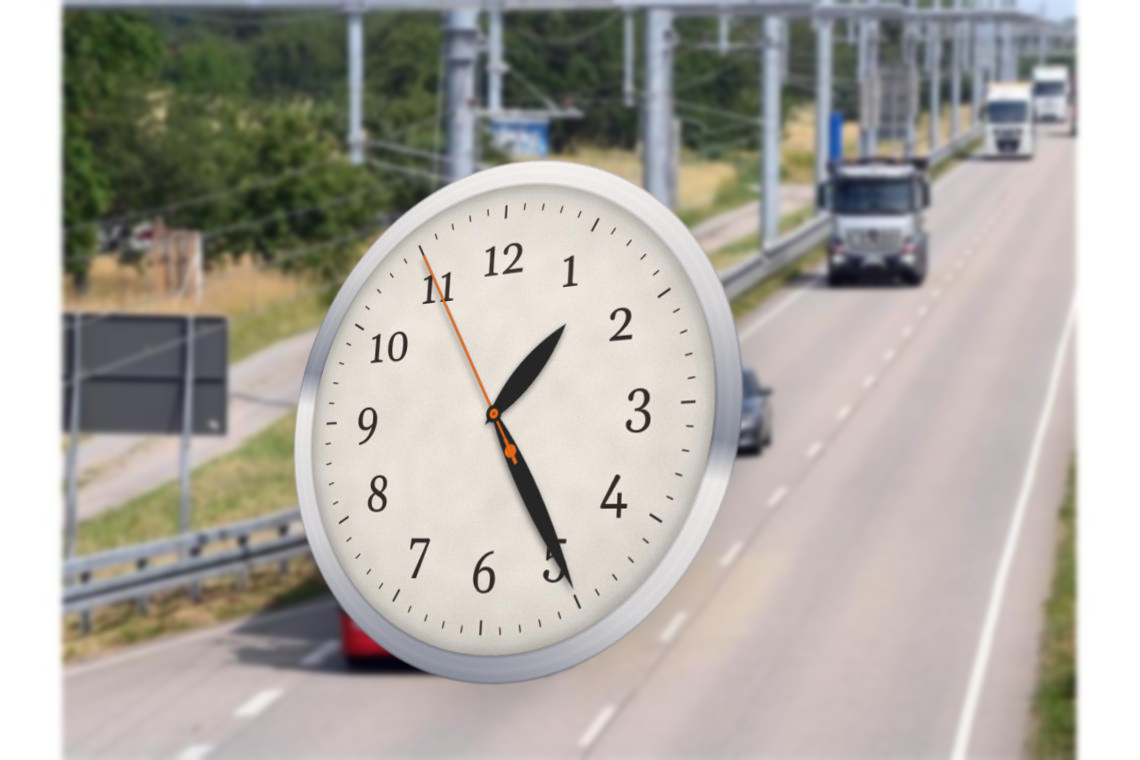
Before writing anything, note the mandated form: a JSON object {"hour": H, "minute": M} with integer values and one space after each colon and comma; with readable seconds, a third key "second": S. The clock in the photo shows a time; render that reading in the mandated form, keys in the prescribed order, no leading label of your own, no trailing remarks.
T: {"hour": 1, "minute": 24, "second": 55}
